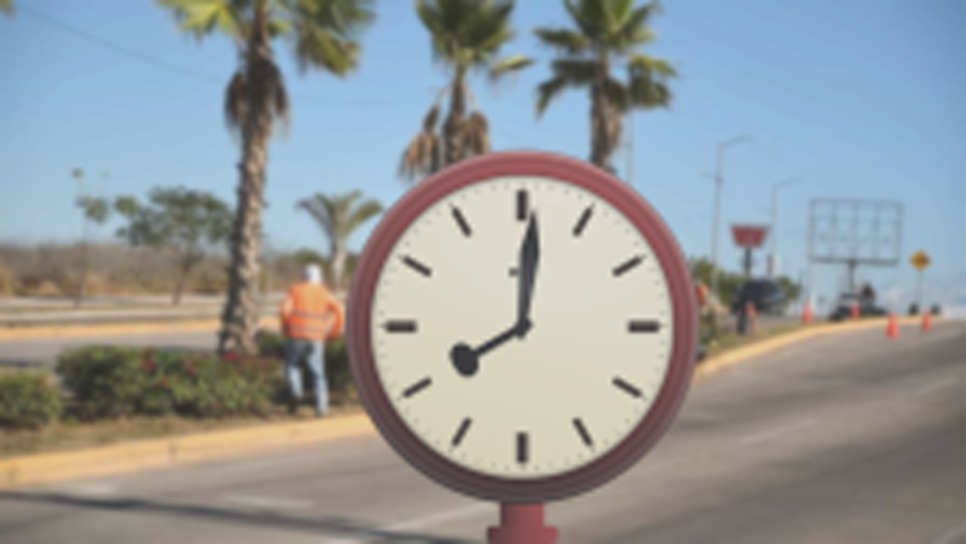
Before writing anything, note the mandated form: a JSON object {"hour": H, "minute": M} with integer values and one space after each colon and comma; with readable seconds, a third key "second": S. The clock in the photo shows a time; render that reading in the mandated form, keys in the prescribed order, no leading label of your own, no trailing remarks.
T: {"hour": 8, "minute": 1}
